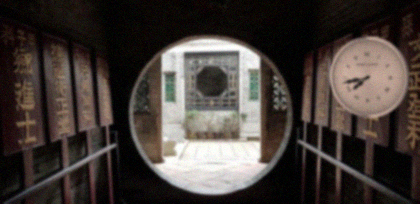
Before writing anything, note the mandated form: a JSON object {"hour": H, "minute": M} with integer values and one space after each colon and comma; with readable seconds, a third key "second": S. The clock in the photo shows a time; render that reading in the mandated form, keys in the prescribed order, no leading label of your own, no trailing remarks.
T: {"hour": 7, "minute": 43}
